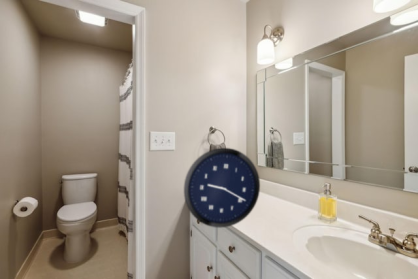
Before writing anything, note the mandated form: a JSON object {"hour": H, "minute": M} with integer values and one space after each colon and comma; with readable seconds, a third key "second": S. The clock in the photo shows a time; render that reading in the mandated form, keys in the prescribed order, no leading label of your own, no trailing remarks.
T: {"hour": 9, "minute": 19}
